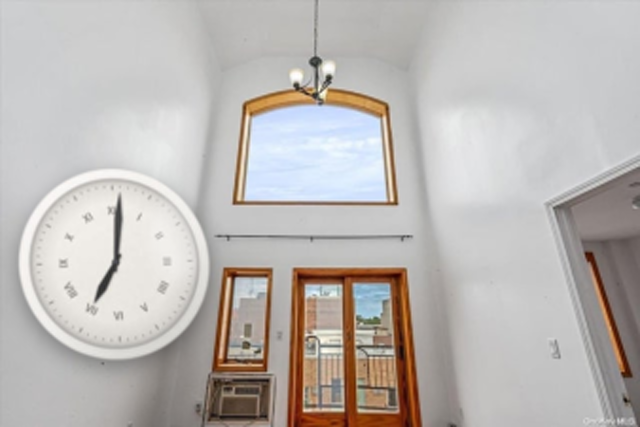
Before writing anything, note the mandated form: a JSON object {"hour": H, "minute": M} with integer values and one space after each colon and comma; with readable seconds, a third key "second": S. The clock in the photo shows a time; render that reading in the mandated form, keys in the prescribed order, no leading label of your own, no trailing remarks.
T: {"hour": 7, "minute": 1}
